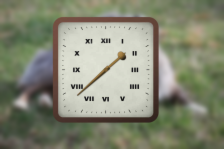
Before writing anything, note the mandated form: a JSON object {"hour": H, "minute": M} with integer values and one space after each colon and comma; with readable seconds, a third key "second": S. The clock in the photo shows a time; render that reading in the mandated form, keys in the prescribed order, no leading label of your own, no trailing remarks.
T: {"hour": 1, "minute": 38}
